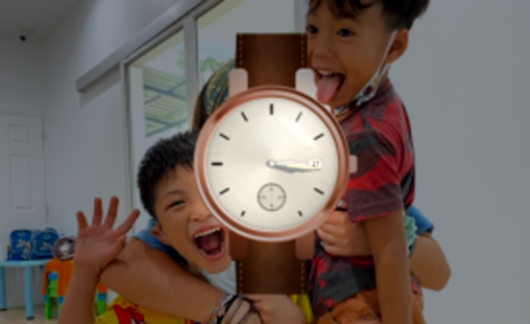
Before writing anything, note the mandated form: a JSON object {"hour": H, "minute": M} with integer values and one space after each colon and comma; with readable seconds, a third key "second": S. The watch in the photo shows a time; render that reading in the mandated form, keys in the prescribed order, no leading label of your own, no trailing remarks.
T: {"hour": 3, "minute": 16}
